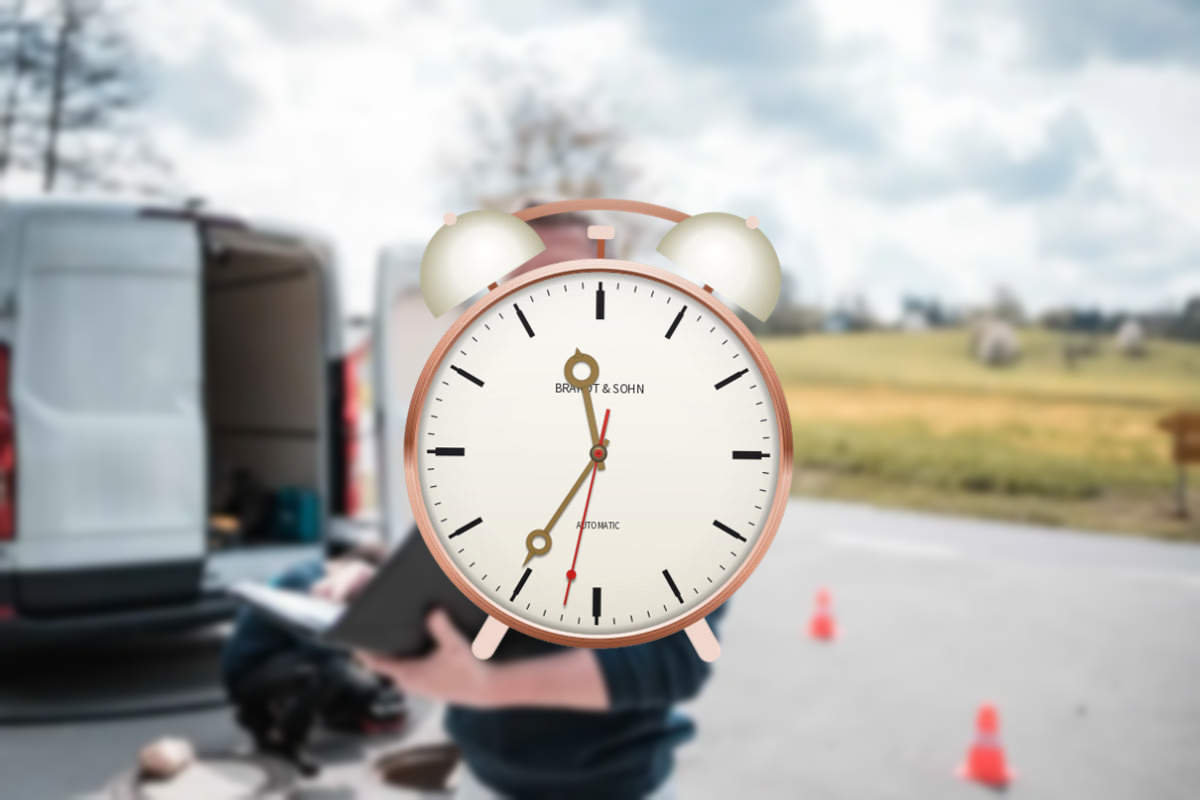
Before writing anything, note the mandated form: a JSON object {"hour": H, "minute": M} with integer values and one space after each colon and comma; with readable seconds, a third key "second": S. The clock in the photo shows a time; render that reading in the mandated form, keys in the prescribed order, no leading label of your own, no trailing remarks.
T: {"hour": 11, "minute": 35, "second": 32}
